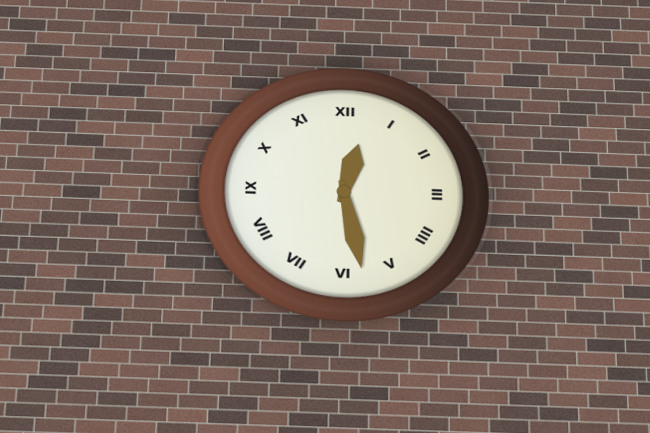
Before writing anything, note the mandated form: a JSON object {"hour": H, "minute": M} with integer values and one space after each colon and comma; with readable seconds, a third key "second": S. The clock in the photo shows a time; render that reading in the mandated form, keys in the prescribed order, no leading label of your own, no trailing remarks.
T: {"hour": 12, "minute": 28}
